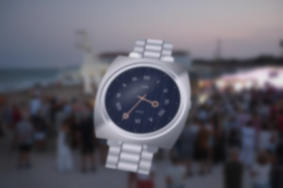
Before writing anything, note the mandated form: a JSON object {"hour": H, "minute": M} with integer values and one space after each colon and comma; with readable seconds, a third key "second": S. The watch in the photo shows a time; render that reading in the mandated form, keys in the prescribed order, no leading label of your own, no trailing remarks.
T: {"hour": 3, "minute": 35}
